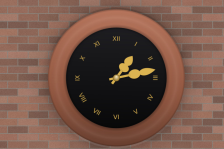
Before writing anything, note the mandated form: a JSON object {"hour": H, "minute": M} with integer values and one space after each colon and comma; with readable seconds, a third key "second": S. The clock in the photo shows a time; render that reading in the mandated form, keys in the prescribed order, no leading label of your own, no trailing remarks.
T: {"hour": 1, "minute": 13}
